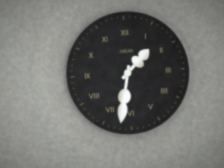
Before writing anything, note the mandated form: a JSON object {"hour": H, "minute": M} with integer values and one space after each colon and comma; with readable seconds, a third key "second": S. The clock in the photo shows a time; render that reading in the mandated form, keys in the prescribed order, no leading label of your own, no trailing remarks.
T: {"hour": 1, "minute": 32}
